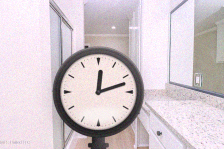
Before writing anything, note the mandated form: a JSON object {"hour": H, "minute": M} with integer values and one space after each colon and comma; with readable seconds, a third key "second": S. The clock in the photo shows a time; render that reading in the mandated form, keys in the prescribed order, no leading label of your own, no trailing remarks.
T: {"hour": 12, "minute": 12}
